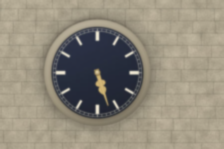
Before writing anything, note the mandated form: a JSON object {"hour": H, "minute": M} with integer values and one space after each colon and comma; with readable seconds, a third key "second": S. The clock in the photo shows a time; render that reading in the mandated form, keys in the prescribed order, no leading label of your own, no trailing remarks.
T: {"hour": 5, "minute": 27}
